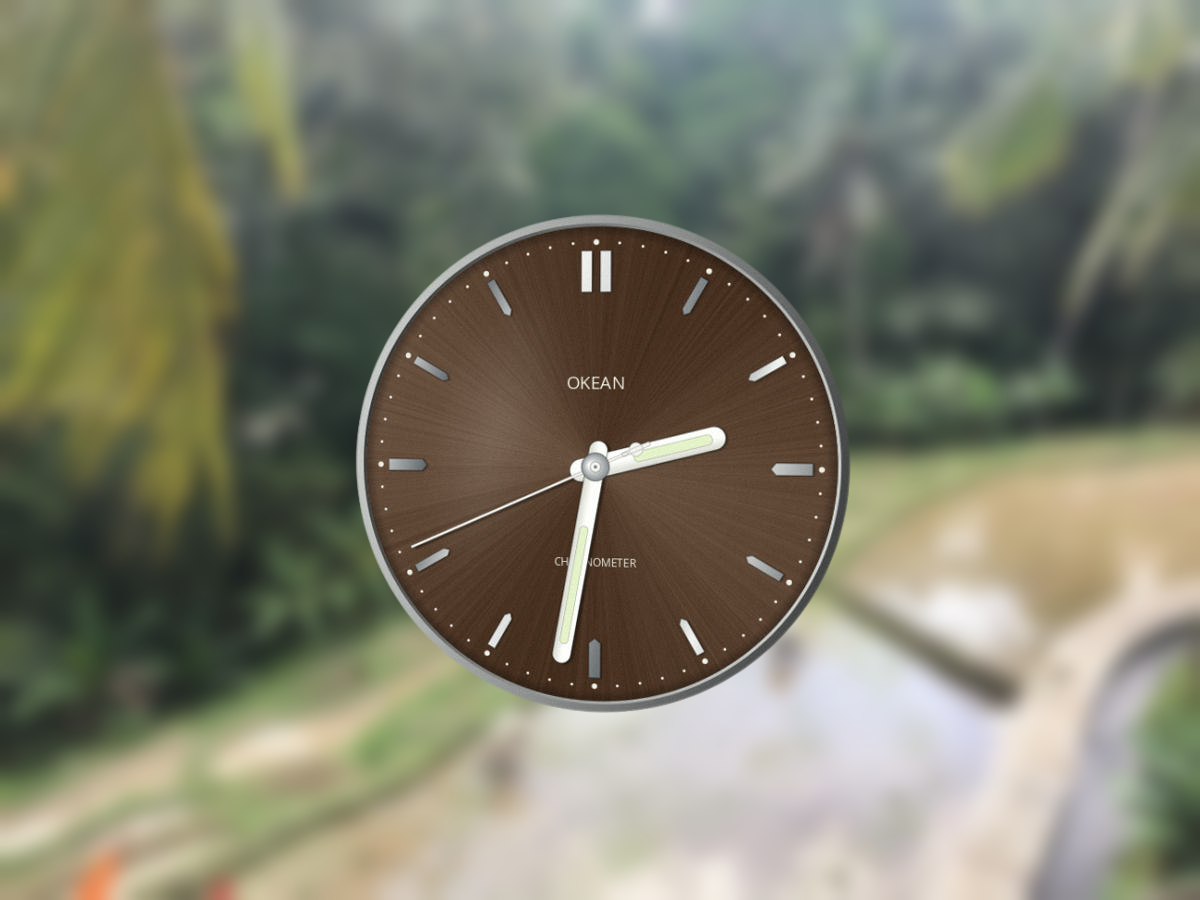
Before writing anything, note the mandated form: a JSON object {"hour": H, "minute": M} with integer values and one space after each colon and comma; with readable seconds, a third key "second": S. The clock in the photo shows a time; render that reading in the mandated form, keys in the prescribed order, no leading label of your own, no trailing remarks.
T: {"hour": 2, "minute": 31, "second": 41}
